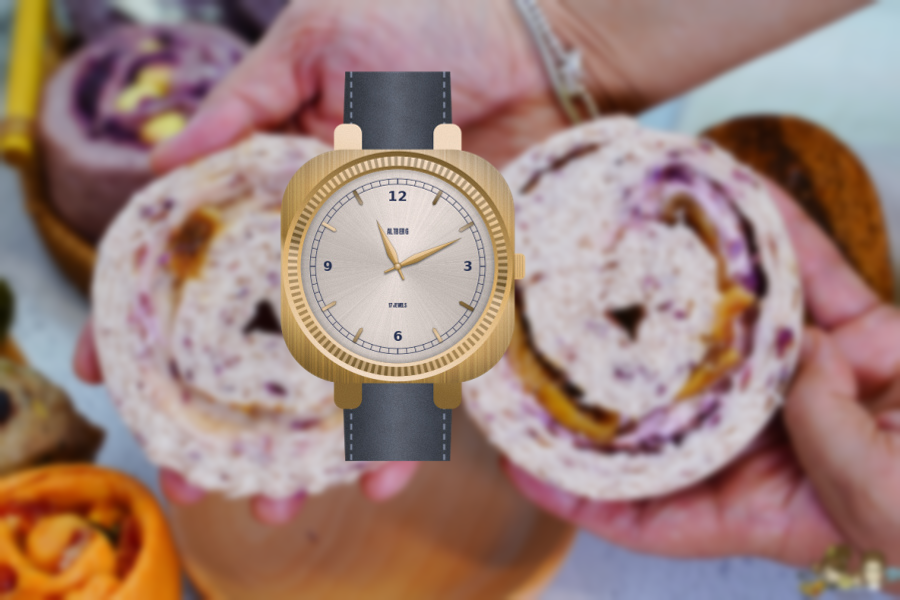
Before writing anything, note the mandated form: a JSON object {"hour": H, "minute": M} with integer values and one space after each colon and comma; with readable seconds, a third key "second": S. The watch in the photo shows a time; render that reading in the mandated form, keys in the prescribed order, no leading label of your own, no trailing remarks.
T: {"hour": 11, "minute": 11}
